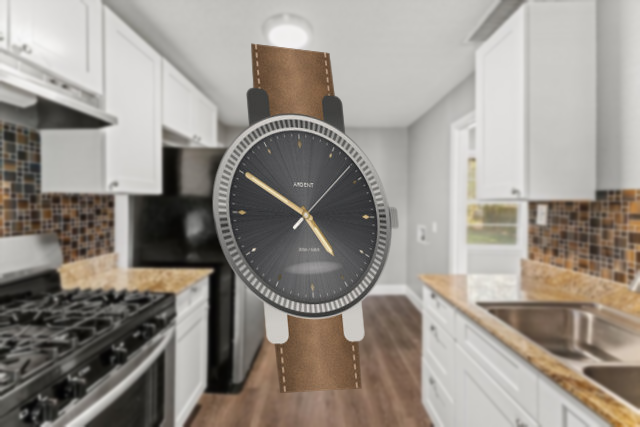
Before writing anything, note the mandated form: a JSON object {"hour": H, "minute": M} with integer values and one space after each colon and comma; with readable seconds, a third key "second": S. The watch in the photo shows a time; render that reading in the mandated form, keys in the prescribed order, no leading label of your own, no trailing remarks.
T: {"hour": 4, "minute": 50, "second": 8}
